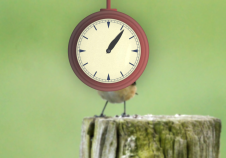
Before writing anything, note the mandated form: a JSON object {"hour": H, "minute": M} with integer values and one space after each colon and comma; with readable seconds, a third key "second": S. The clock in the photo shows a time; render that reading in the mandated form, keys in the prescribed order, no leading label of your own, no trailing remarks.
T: {"hour": 1, "minute": 6}
